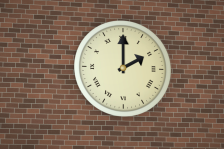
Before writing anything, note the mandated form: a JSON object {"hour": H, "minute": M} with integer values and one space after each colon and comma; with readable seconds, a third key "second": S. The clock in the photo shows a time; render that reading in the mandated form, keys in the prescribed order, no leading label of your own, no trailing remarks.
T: {"hour": 2, "minute": 0}
